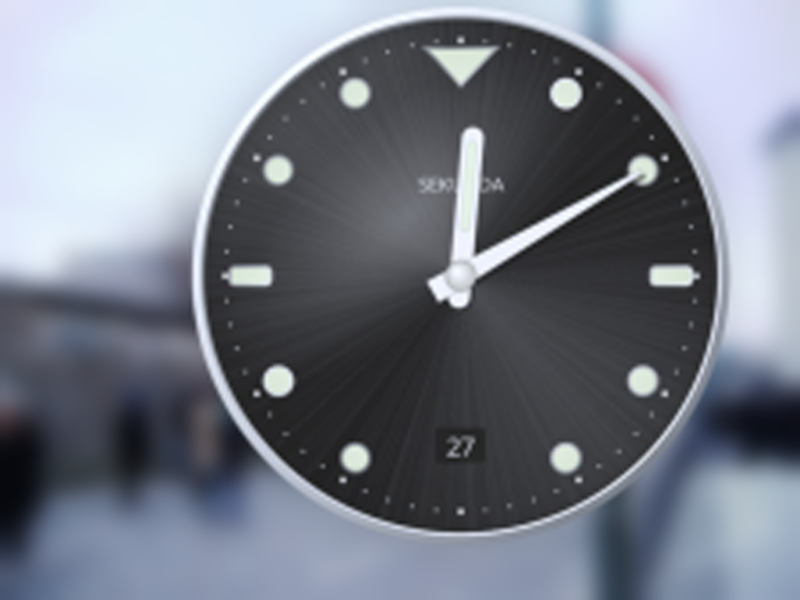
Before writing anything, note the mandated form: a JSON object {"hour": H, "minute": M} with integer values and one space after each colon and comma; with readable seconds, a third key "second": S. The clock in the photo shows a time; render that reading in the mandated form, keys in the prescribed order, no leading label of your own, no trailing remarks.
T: {"hour": 12, "minute": 10}
